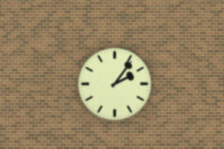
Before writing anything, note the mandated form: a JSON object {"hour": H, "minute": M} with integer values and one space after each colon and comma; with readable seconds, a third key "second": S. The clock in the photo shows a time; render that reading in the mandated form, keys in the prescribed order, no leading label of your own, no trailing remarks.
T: {"hour": 2, "minute": 6}
